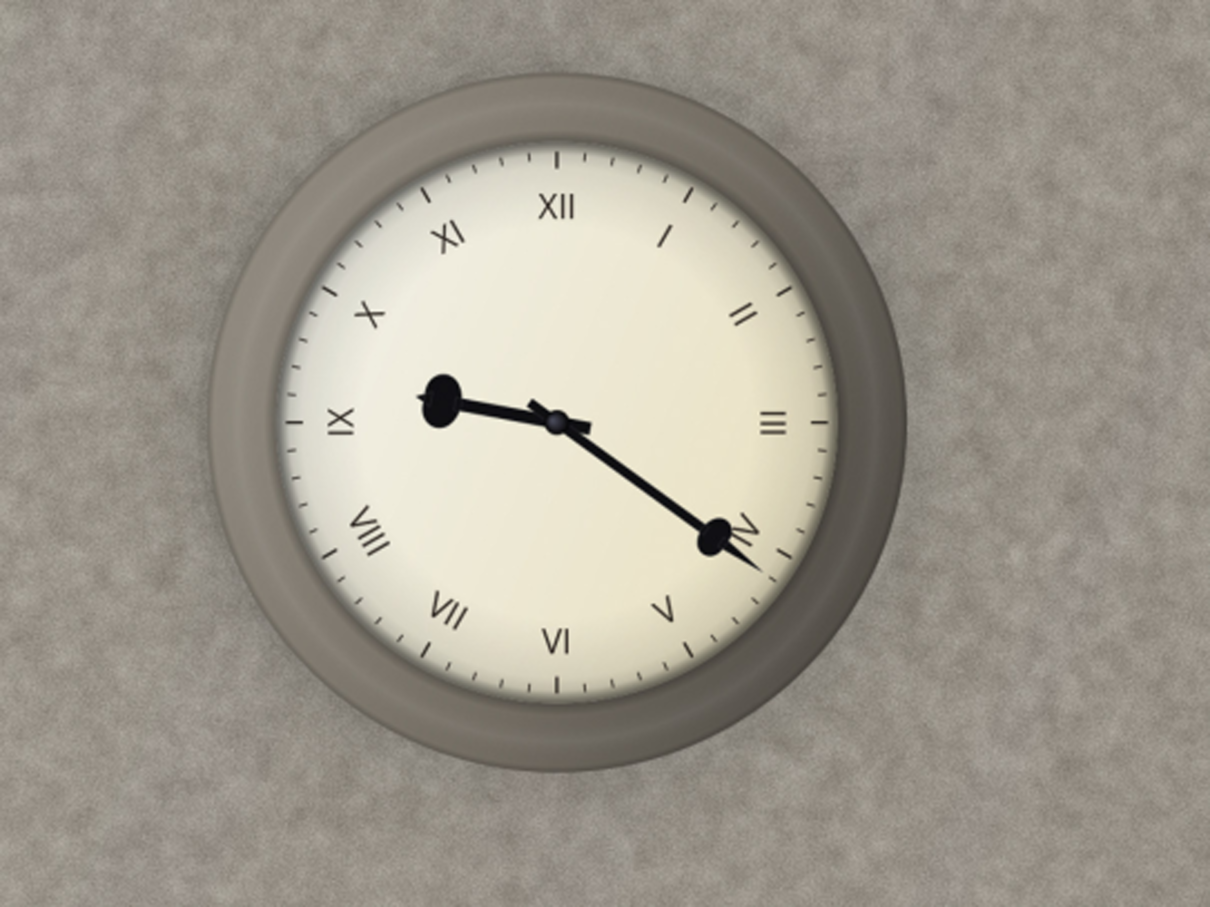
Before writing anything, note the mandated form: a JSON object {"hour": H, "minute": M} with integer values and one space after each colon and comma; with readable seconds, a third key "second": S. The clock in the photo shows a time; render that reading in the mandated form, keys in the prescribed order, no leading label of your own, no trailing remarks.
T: {"hour": 9, "minute": 21}
